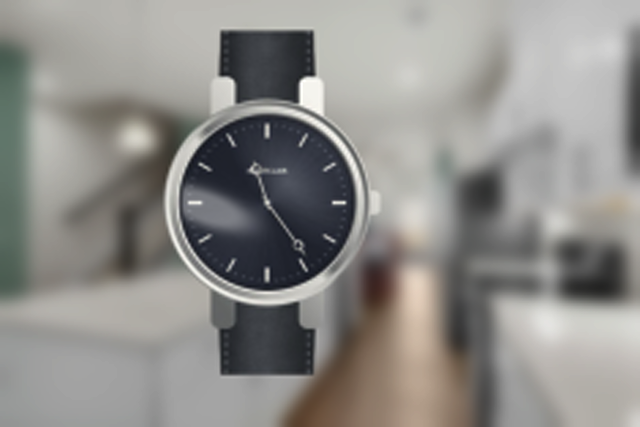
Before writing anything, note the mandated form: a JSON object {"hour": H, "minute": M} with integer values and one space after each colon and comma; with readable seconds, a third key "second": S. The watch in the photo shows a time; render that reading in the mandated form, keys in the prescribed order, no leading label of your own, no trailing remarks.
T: {"hour": 11, "minute": 24}
